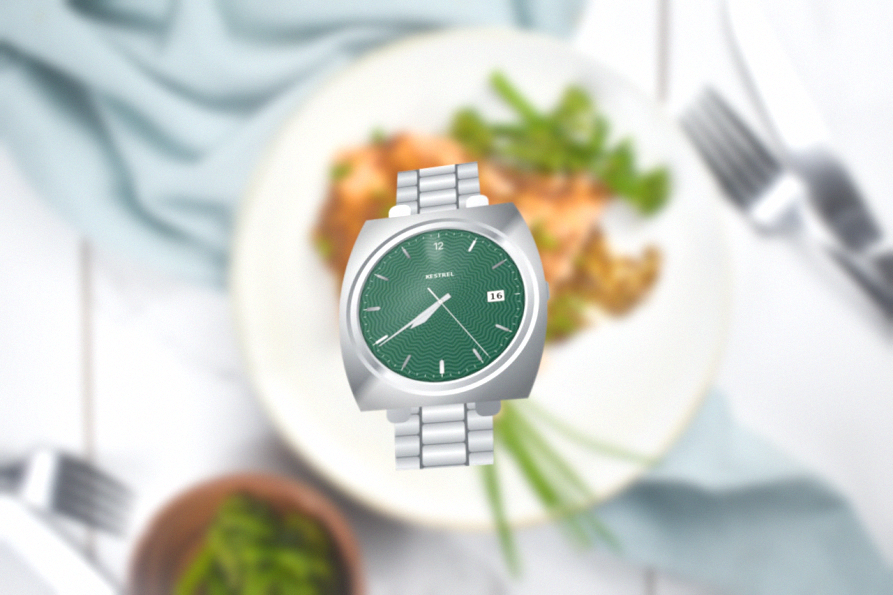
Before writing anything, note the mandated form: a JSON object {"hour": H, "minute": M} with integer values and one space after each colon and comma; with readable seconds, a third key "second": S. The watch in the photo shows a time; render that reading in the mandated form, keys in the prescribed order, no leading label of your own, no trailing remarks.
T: {"hour": 7, "minute": 39, "second": 24}
